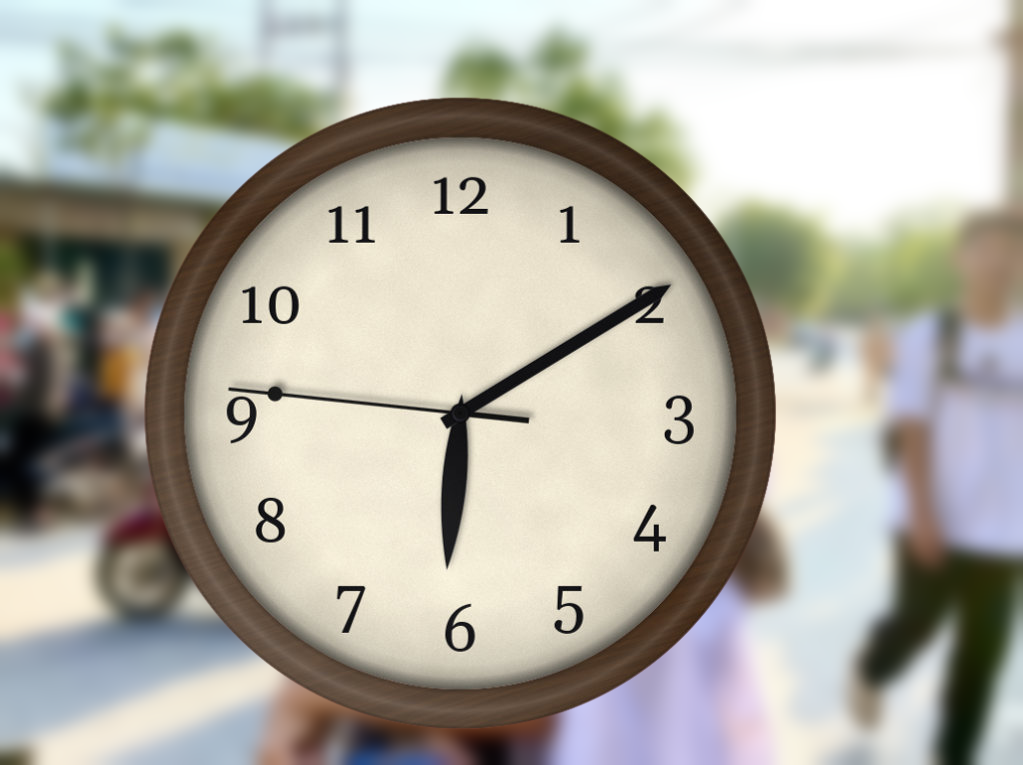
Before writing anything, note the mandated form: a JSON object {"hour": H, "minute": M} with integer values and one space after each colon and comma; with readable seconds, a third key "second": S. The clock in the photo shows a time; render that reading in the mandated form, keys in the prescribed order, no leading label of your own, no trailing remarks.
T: {"hour": 6, "minute": 9, "second": 46}
